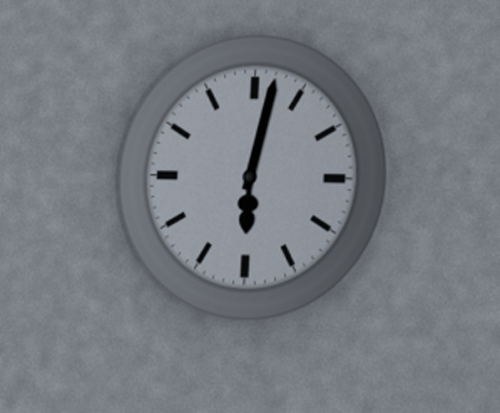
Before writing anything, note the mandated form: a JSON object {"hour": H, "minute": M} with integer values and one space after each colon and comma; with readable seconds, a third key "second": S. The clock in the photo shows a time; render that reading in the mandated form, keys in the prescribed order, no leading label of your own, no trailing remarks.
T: {"hour": 6, "minute": 2}
